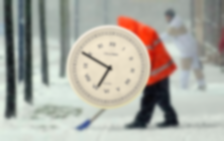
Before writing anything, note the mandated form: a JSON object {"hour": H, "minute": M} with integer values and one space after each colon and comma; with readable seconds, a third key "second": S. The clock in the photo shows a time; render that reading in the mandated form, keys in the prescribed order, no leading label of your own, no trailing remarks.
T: {"hour": 6, "minute": 49}
